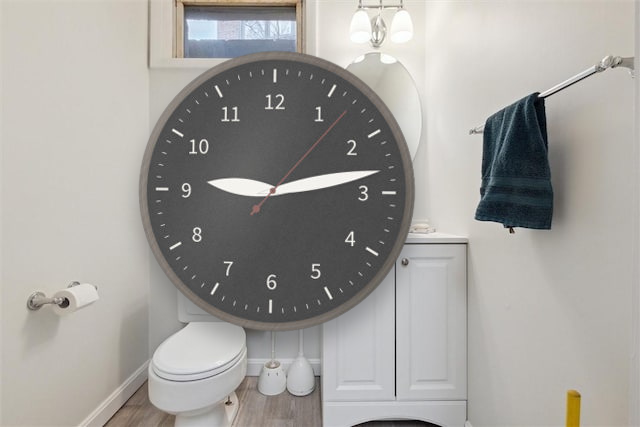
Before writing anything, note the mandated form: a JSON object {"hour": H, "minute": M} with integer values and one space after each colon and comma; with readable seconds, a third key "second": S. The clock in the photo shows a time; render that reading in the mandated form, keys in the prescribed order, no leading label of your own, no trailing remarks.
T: {"hour": 9, "minute": 13, "second": 7}
